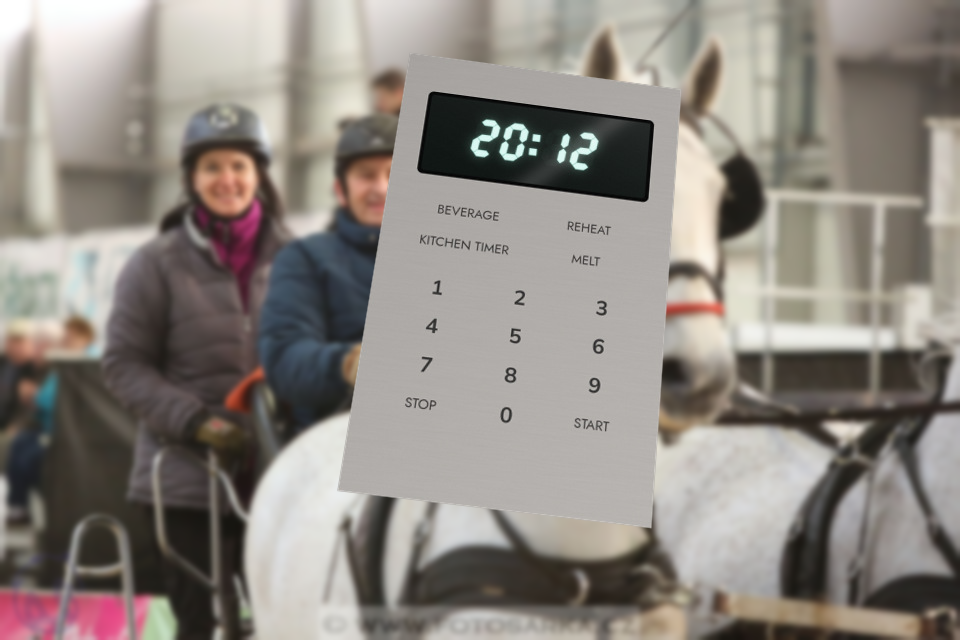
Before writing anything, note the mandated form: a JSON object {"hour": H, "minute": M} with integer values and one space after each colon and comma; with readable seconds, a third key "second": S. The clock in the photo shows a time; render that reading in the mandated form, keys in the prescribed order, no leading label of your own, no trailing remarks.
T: {"hour": 20, "minute": 12}
